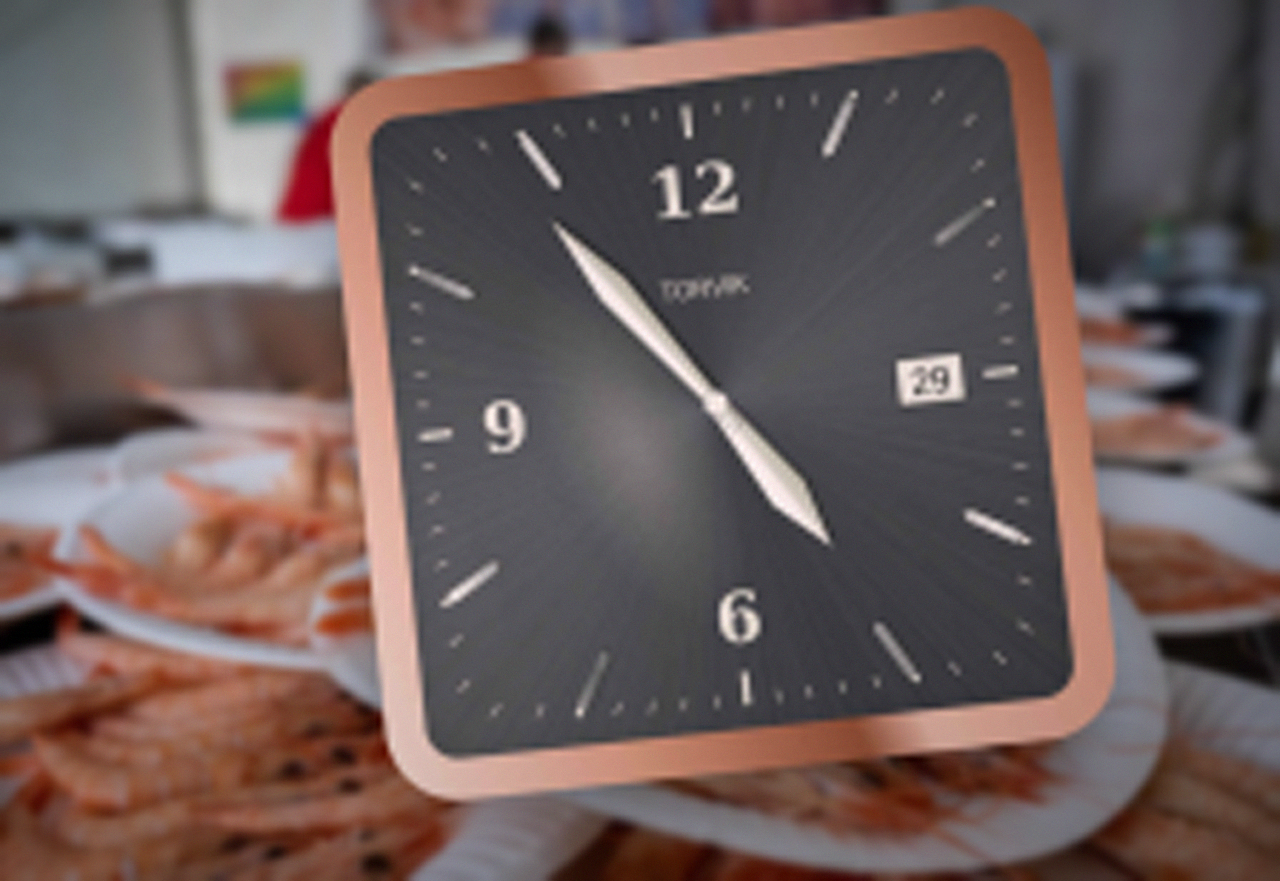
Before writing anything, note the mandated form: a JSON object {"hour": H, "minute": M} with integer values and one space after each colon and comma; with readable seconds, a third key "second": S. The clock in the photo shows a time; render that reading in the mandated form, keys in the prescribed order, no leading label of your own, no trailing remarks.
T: {"hour": 4, "minute": 54}
